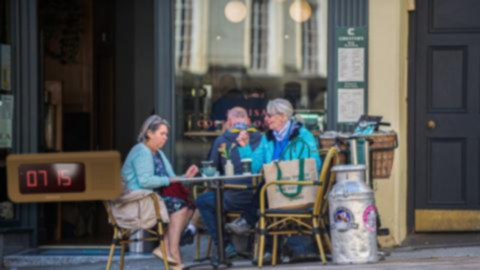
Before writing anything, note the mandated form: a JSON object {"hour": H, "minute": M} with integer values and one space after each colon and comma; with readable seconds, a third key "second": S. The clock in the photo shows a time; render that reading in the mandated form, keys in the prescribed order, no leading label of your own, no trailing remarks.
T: {"hour": 7, "minute": 15}
